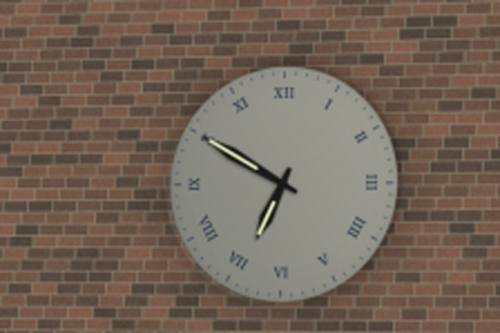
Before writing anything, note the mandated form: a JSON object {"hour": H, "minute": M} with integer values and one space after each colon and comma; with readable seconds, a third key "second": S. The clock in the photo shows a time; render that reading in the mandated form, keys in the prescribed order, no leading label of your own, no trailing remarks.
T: {"hour": 6, "minute": 50}
